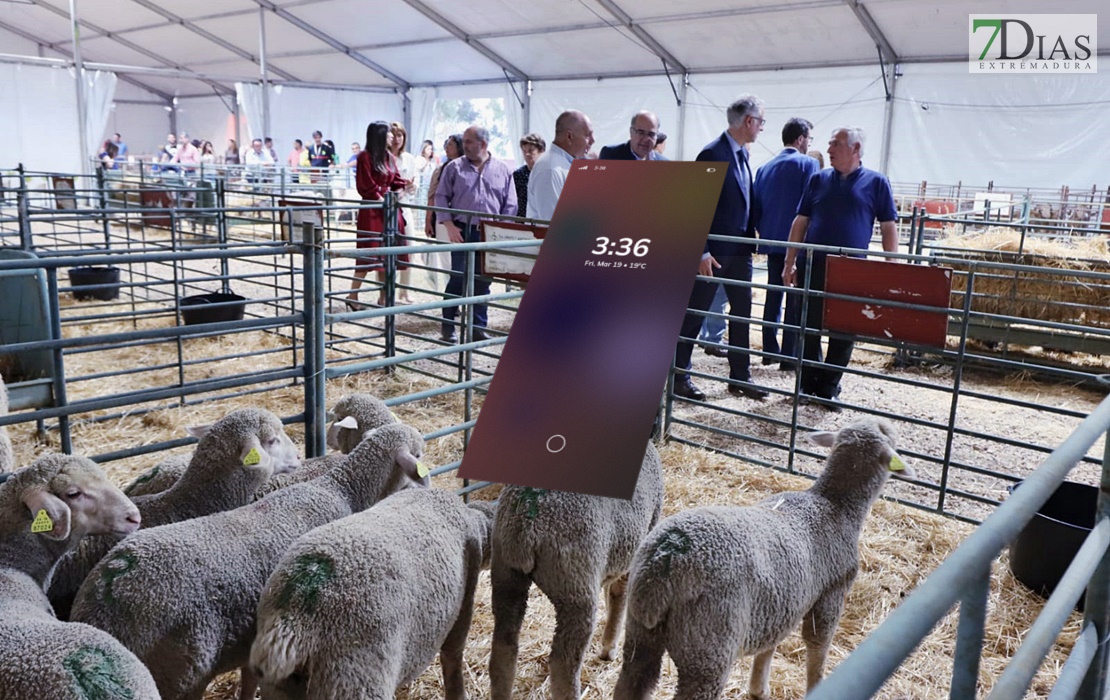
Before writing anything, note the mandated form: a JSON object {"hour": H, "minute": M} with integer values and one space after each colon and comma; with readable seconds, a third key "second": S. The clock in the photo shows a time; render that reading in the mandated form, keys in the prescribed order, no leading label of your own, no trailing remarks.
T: {"hour": 3, "minute": 36}
